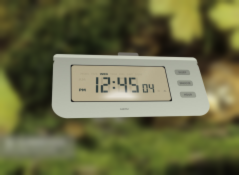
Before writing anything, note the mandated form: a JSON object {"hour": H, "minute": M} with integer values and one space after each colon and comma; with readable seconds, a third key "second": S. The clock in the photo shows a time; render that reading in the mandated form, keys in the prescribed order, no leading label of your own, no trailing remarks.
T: {"hour": 12, "minute": 45, "second": 4}
